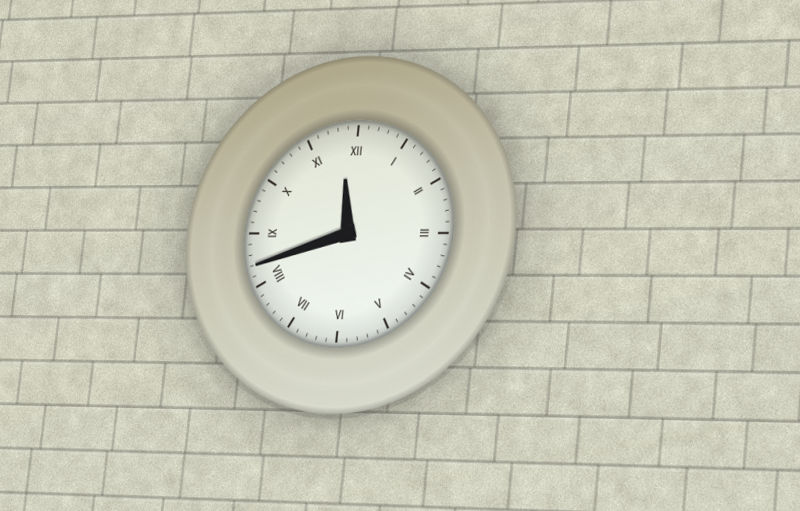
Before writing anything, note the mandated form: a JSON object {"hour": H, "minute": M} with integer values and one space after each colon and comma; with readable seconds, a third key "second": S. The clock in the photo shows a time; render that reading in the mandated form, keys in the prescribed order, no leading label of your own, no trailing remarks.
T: {"hour": 11, "minute": 42}
